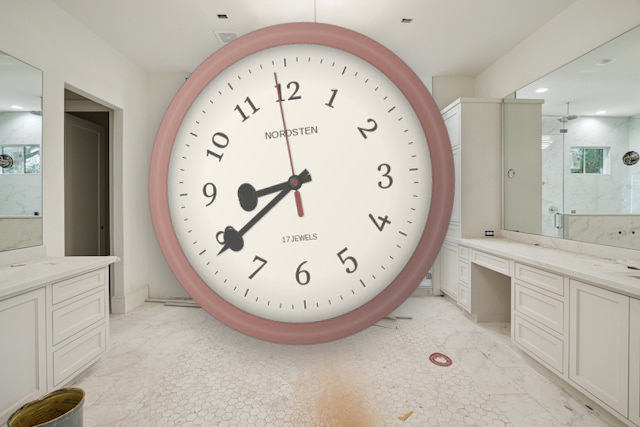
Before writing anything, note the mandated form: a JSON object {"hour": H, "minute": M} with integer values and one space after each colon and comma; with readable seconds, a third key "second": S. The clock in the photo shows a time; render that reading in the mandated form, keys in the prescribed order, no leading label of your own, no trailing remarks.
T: {"hour": 8, "minute": 38, "second": 59}
